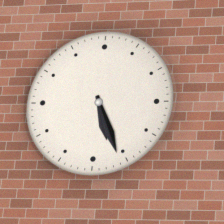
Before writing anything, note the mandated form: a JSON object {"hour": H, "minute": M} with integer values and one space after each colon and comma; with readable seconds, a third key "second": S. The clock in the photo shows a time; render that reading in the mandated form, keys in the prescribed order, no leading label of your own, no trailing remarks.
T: {"hour": 5, "minute": 26}
